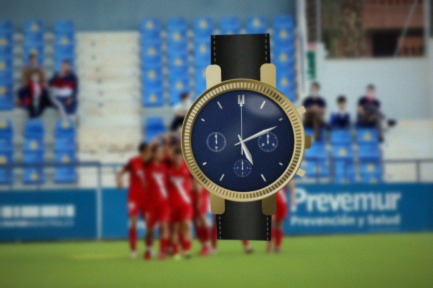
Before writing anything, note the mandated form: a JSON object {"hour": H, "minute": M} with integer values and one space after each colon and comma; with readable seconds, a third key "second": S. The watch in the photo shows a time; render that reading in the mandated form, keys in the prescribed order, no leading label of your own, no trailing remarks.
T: {"hour": 5, "minute": 11}
